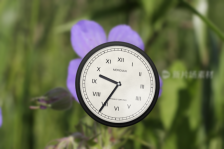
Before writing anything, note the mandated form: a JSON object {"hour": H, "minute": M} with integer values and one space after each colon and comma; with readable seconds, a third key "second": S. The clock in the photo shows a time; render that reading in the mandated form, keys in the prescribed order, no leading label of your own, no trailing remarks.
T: {"hour": 9, "minute": 35}
